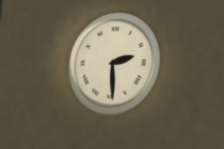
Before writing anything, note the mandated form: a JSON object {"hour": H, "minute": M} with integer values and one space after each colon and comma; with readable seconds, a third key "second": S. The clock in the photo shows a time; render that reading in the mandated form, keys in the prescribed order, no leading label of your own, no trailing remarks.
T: {"hour": 2, "minute": 29}
